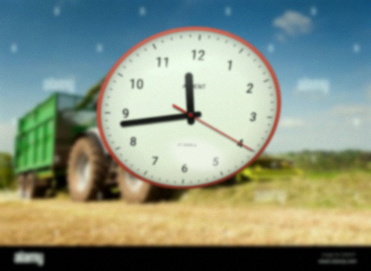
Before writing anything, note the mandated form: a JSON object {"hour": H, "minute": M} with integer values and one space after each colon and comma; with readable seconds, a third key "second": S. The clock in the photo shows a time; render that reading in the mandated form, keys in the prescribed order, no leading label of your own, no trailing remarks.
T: {"hour": 11, "minute": 43, "second": 20}
